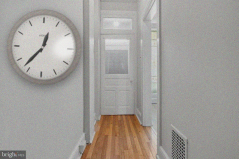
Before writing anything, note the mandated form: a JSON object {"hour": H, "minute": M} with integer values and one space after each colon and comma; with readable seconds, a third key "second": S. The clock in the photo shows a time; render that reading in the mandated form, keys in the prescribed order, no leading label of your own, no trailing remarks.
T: {"hour": 12, "minute": 37}
